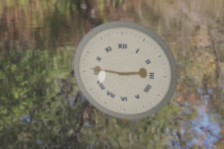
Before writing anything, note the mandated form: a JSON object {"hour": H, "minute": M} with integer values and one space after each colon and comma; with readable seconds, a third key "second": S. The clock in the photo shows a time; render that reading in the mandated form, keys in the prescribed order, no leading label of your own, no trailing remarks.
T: {"hour": 2, "minute": 46}
